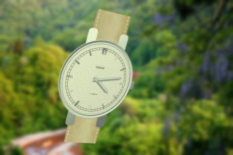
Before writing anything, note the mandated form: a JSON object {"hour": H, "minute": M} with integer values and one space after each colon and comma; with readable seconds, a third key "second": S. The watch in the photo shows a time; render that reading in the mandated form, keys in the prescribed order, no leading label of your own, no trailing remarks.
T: {"hour": 4, "minute": 13}
